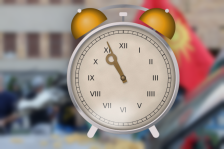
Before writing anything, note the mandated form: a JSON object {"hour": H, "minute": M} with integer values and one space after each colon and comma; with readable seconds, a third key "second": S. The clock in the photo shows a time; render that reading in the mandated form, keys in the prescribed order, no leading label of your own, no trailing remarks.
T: {"hour": 10, "minute": 56}
